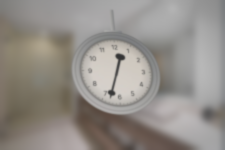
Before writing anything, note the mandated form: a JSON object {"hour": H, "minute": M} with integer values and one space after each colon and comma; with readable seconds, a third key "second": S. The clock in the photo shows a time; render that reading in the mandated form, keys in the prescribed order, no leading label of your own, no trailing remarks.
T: {"hour": 12, "minute": 33}
